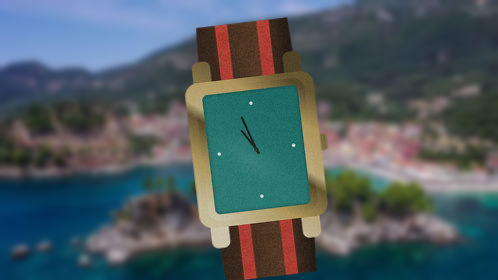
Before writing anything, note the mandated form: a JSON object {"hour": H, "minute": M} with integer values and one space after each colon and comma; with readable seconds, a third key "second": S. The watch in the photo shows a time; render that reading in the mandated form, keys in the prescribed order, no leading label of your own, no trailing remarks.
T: {"hour": 10, "minute": 57}
